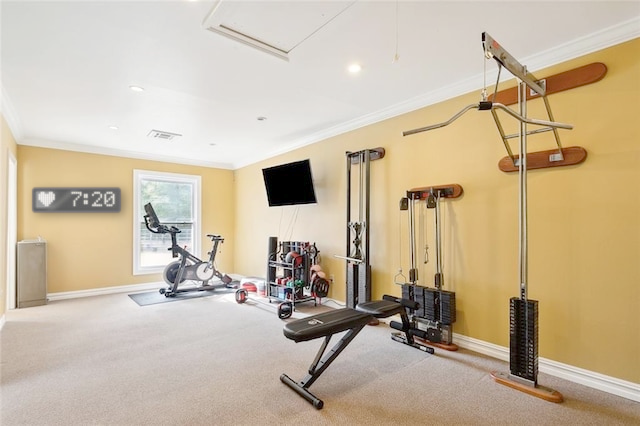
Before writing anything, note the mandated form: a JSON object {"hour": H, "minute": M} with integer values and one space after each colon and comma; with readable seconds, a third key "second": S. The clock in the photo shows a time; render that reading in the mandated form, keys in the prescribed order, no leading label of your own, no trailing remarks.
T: {"hour": 7, "minute": 20}
